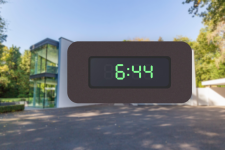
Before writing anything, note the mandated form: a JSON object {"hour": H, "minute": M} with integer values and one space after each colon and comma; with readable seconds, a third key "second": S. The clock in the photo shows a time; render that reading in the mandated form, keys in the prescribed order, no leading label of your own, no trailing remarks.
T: {"hour": 6, "minute": 44}
